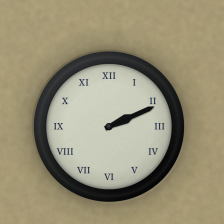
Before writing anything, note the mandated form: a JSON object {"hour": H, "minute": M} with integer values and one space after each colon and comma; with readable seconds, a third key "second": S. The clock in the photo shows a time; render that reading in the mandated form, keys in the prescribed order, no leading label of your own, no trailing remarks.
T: {"hour": 2, "minute": 11}
